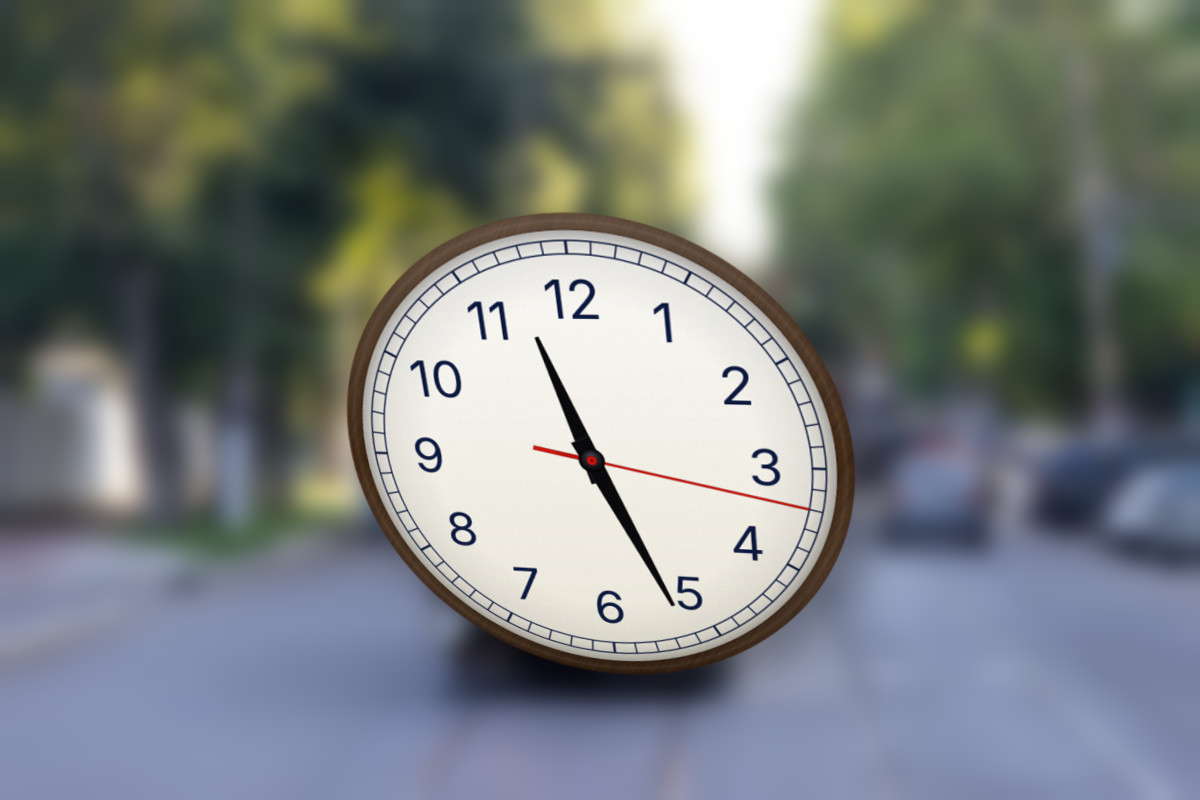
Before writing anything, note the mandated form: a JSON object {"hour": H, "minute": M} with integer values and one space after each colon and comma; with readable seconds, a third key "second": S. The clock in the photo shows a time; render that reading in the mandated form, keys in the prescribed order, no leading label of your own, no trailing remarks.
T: {"hour": 11, "minute": 26, "second": 17}
